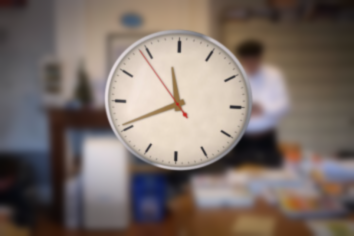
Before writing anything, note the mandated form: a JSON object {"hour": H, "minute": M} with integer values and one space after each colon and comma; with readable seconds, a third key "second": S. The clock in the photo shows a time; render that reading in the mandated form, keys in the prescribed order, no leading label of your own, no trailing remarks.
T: {"hour": 11, "minute": 40, "second": 54}
